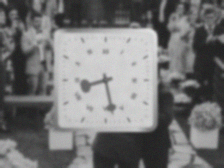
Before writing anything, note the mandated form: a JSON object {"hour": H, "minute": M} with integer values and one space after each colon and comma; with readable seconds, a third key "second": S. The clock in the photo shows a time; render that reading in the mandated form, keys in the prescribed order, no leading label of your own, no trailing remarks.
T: {"hour": 8, "minute": 28}
